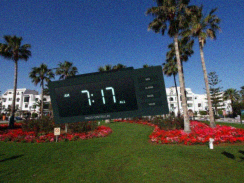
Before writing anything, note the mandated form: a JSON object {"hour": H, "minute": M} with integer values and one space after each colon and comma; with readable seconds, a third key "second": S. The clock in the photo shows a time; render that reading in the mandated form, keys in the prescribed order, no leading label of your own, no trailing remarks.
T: {"hour": 7, "minute": 17}
